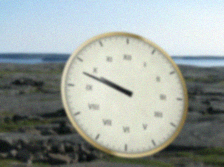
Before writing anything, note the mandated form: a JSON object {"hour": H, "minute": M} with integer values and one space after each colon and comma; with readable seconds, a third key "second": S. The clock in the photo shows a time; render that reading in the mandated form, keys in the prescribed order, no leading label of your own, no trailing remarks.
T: {"hour": 9, "minute": 48}
